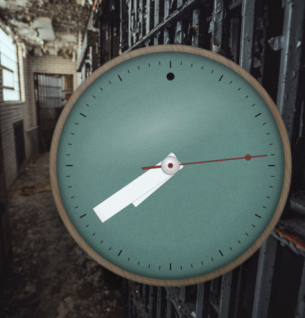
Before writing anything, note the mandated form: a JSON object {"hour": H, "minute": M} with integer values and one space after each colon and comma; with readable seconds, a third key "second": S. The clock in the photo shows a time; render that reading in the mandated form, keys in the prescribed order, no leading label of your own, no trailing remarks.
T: {"hour": 7, "minute": 39, "second": 14}
